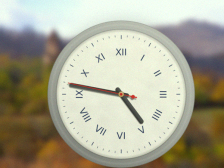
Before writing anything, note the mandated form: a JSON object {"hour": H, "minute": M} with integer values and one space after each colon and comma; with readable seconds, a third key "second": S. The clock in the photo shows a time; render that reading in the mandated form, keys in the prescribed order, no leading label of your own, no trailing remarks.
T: {"hour": 4, "minute": 46, "second": 47}
